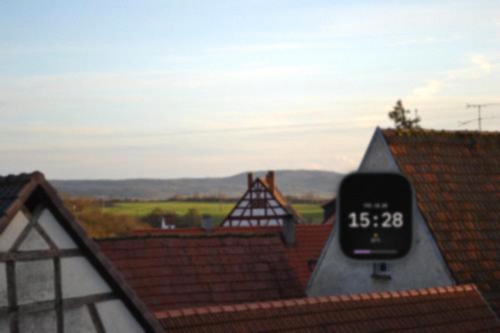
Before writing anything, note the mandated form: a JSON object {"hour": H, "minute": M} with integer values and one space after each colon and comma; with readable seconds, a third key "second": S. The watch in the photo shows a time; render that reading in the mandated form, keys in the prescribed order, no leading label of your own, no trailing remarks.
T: {"hour": 15, "minute": 28}
